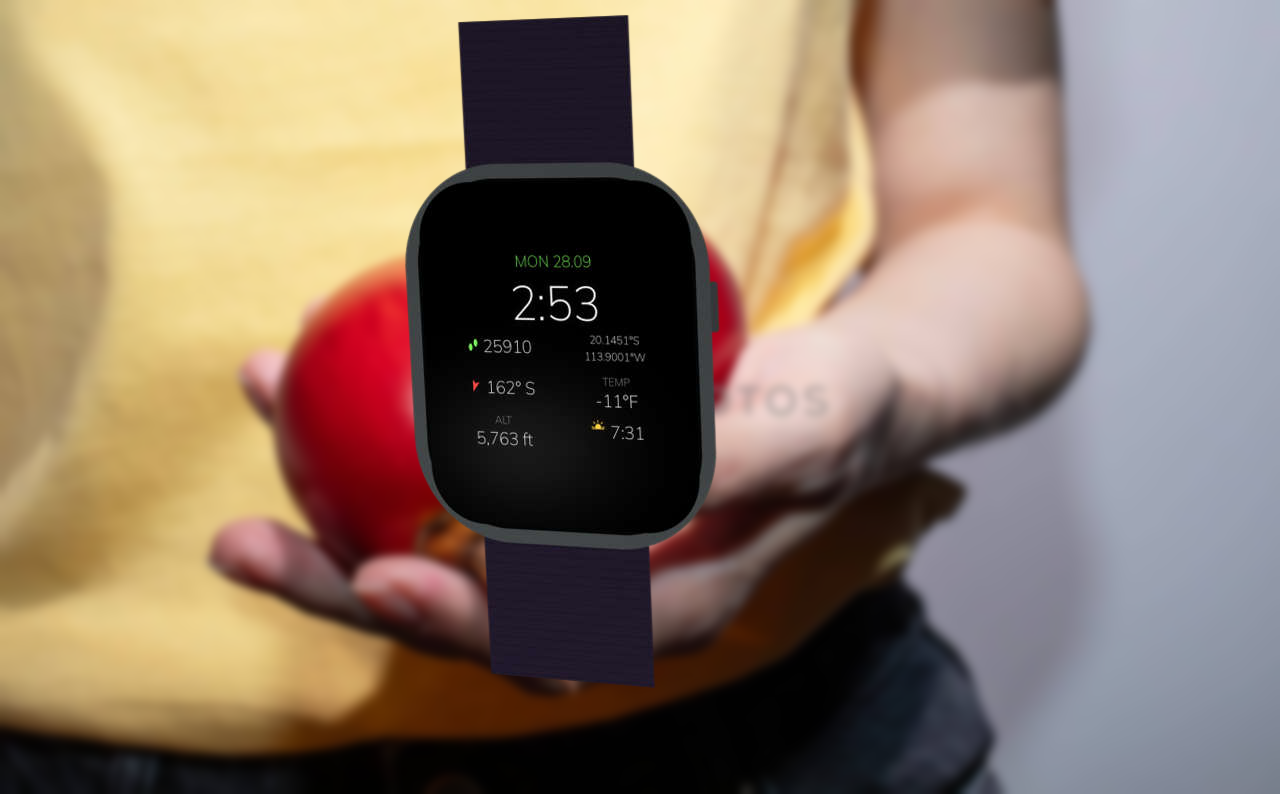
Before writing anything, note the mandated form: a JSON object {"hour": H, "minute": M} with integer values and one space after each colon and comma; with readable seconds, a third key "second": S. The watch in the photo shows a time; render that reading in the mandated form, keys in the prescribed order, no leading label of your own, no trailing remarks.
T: {"hour": 2, "minute": 53}
